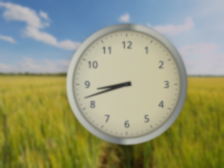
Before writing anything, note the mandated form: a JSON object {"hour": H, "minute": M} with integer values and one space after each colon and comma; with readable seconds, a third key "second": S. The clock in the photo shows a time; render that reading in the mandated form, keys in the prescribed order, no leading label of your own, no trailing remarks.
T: {"hour": 8, "minute": 42}
